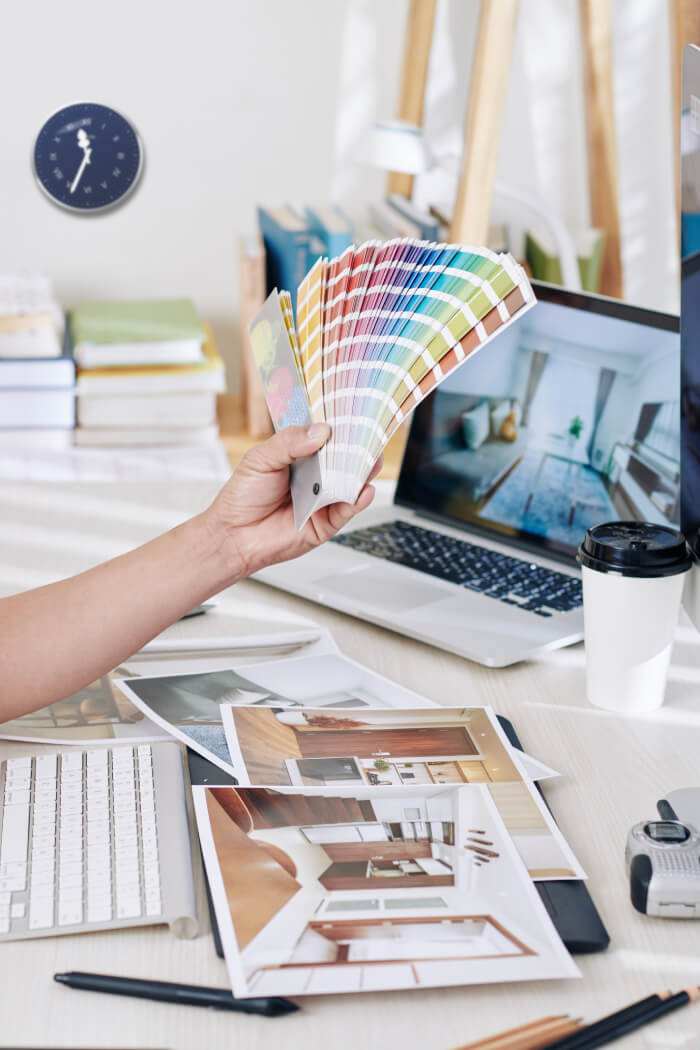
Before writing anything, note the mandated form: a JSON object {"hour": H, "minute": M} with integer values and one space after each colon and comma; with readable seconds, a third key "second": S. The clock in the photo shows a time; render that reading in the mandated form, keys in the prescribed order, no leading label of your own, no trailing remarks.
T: {"hour": 11, "minute": 34}
